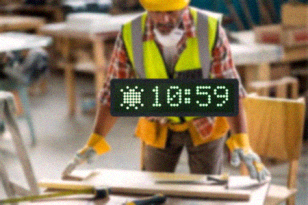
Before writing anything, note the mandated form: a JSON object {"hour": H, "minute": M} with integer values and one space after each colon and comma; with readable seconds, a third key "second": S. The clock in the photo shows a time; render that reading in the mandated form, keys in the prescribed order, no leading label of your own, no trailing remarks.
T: {"hour": 10, "minute": 59}
